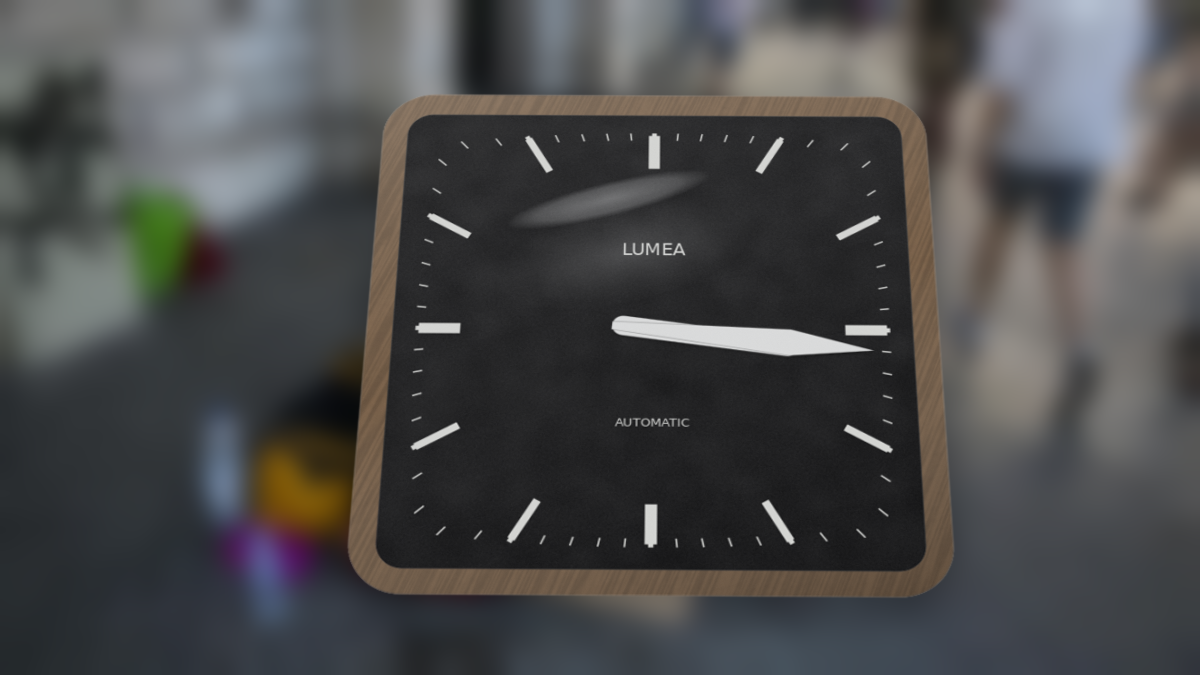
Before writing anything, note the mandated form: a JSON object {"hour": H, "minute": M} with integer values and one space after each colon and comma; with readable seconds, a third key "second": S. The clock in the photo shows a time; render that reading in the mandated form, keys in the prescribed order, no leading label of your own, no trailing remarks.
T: {"hour": 3, "minute": 16}
